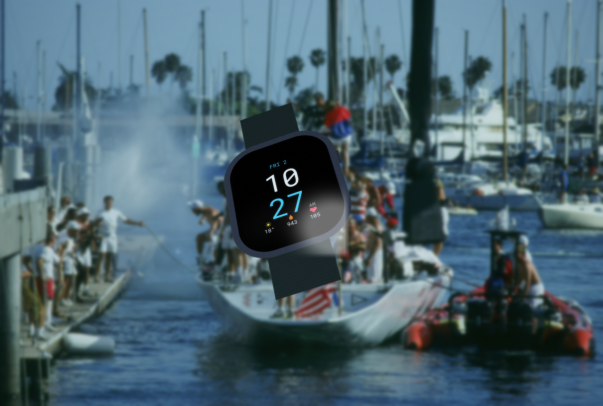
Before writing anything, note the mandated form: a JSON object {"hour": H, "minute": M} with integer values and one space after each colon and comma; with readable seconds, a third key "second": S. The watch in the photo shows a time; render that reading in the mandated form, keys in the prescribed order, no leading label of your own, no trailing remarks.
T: {"hour": 10, "minute": 27}
